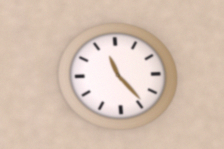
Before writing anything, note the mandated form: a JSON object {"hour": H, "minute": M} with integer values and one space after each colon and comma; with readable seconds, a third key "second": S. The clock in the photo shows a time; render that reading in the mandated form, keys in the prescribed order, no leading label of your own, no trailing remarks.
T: {"hour": 11, "minute": 24}
